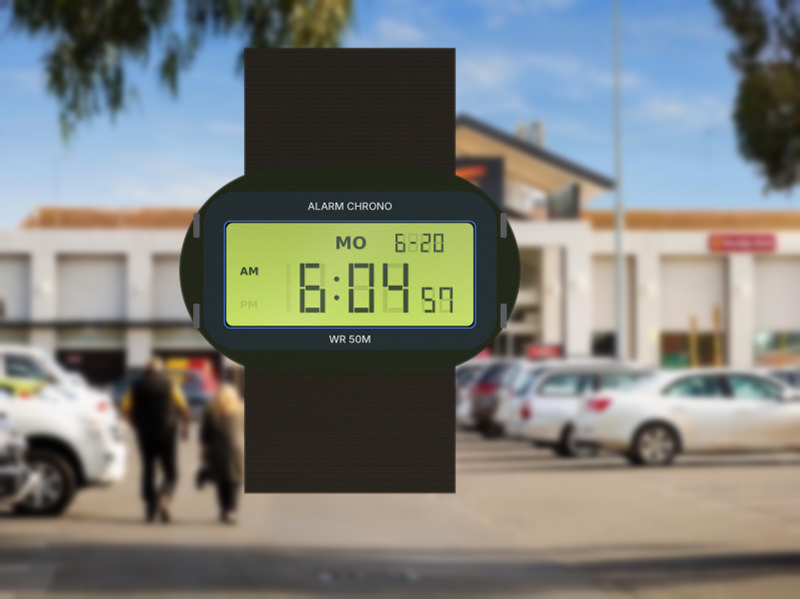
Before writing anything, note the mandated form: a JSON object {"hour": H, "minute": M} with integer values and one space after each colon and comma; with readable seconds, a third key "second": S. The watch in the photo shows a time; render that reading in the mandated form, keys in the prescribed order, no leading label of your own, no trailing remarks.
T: {"hour": 6, "minute": 4, "second": 57}
